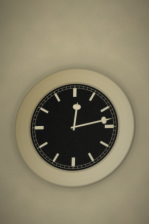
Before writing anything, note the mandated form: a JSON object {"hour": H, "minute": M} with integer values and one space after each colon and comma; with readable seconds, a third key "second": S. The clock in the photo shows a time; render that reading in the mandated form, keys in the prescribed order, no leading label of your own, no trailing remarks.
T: {"hour": 12, "minute": 13}
